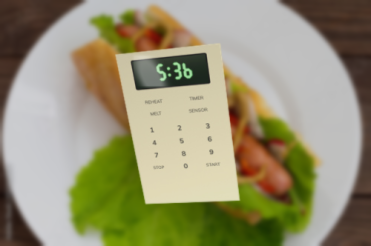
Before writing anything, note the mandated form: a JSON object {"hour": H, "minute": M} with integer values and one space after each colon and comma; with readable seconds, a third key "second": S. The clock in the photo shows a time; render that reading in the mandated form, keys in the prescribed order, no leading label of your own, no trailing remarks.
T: {"hour": 5, "minute": 36}
